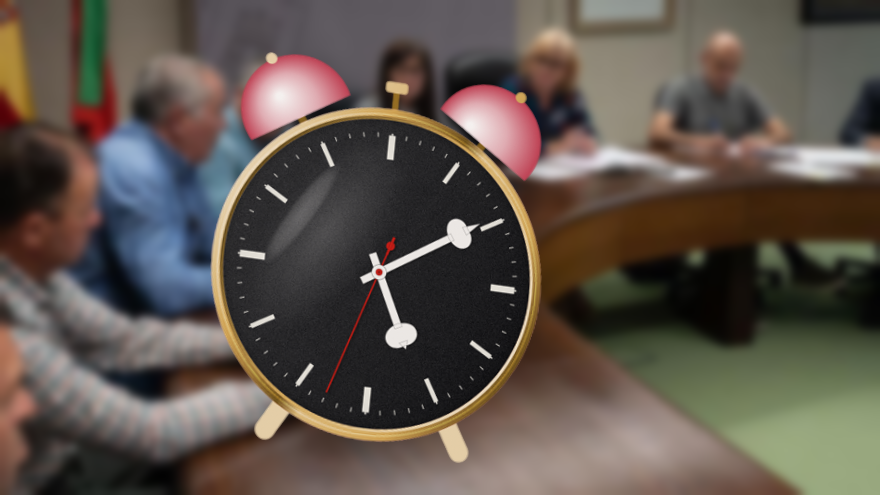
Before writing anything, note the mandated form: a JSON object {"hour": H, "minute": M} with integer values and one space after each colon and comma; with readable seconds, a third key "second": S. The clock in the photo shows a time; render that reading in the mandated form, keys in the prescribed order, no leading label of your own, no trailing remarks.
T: {"hour": 5, "minute": 9, "second": 33}
